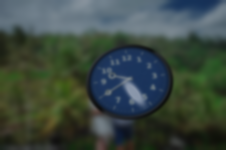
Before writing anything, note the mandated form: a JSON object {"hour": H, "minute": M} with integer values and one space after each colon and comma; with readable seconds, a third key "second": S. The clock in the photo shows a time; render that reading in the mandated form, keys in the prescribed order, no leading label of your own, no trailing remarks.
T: {"hour": 9, "minute": 40}
